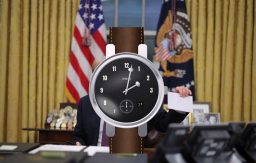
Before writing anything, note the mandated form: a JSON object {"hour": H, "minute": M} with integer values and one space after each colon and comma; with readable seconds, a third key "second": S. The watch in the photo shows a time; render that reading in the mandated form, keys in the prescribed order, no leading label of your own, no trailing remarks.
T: {"hour": 2, "minute": 2}
